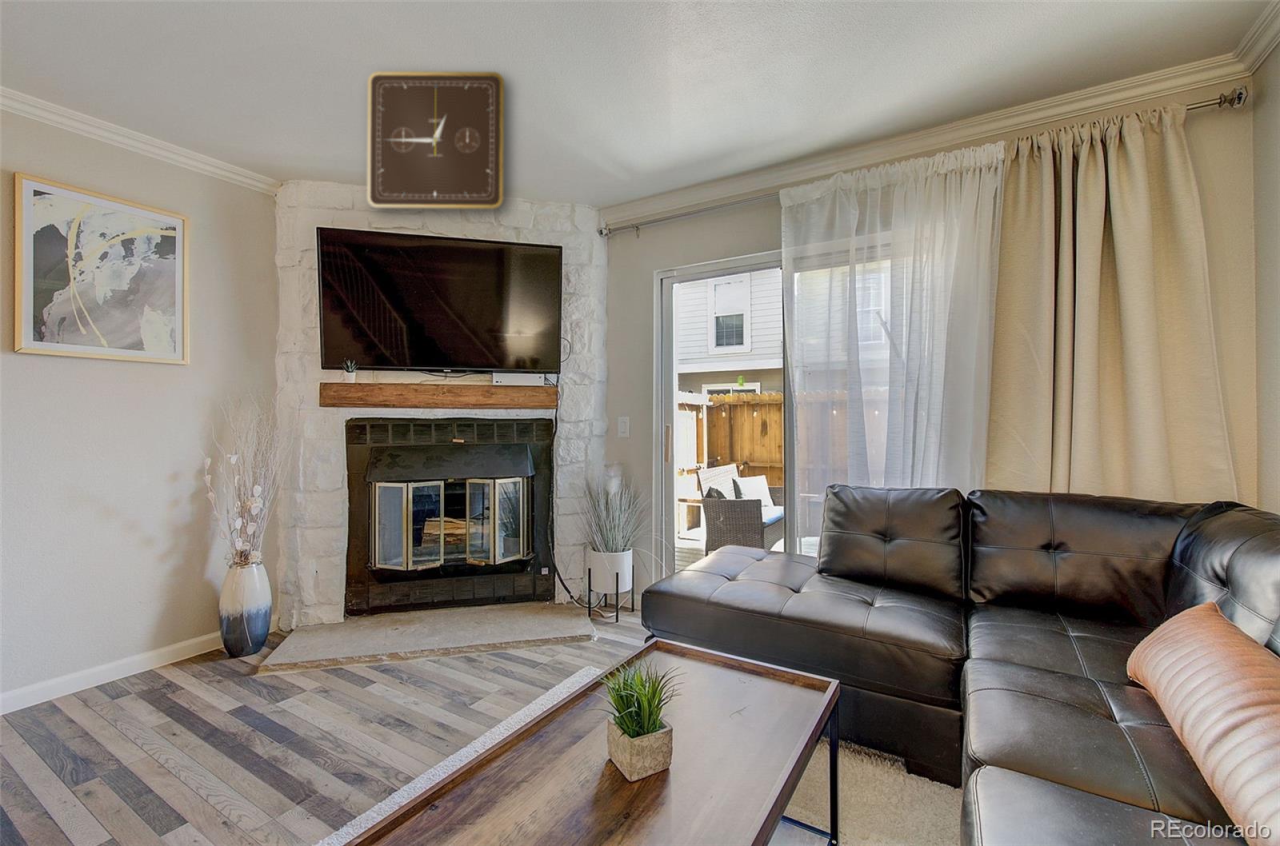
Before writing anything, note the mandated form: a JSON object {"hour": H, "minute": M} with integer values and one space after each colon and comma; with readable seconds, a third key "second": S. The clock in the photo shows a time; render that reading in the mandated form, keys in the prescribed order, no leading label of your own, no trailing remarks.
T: {"hour": 12, "minute": 45}
